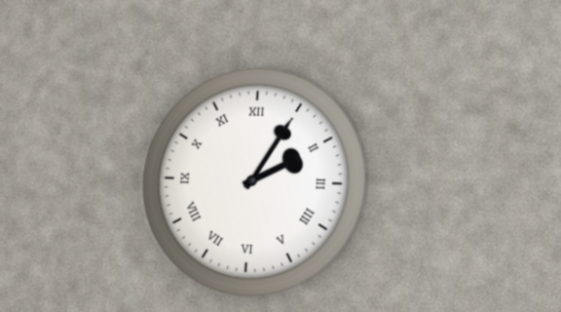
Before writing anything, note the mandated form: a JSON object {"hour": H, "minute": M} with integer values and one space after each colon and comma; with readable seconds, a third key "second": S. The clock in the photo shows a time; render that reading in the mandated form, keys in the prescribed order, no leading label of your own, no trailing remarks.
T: {"hour": 2, "minute": 5}
